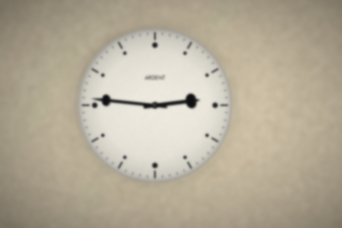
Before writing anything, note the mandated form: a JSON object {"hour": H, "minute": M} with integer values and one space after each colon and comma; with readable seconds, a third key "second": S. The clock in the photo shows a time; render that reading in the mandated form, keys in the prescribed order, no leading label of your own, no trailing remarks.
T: {"hour": 2, "minute": 46}
